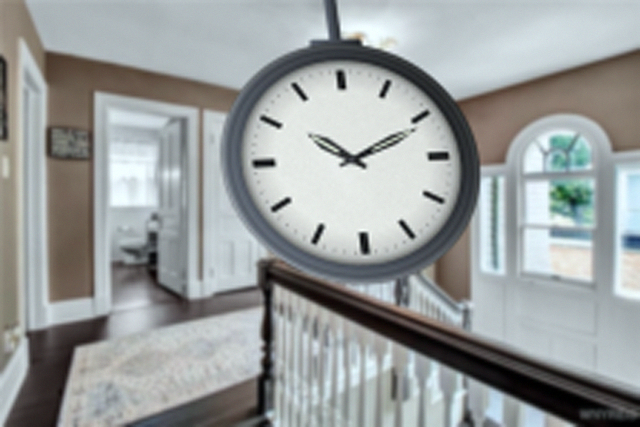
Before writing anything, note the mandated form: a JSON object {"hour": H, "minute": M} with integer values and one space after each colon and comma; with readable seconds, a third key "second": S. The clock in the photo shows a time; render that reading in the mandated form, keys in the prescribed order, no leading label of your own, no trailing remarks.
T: {"hour": 10, "minute": 11}
